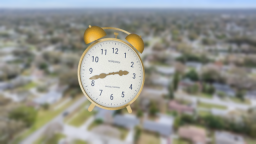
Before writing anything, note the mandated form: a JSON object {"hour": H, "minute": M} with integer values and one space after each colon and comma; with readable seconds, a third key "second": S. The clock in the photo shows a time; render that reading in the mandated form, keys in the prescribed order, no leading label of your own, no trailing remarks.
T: {"hour": 2, "minute": 42}
